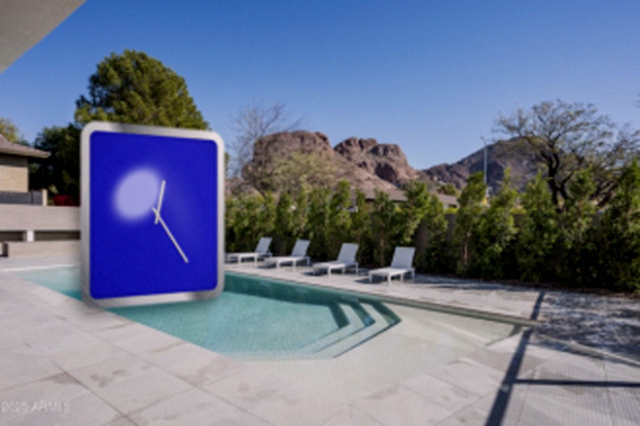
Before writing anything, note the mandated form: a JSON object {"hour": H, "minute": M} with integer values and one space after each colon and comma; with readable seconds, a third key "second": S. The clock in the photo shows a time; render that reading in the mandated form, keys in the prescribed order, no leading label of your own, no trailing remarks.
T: {"hour": 12, "minute": 24}
